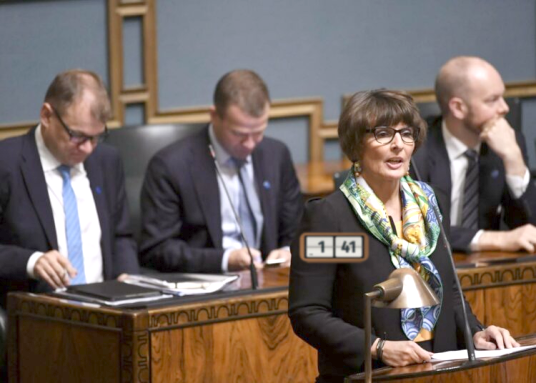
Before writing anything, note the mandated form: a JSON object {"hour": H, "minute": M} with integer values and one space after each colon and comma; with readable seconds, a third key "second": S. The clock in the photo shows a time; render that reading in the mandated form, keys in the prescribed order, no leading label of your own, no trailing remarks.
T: {"hour": 1, "minute": 41}
